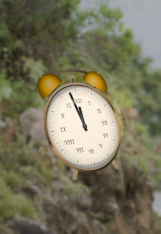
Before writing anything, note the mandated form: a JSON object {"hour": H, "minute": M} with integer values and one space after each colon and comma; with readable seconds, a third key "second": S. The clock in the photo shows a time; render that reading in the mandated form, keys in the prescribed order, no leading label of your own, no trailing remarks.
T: {"hour": 11, "minute": 58}
